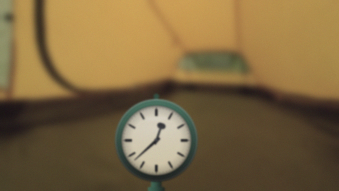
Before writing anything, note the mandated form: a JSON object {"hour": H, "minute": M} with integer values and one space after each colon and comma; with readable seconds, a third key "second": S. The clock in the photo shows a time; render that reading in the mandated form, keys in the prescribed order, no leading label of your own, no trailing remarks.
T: {"hour": 12, "minute": 38}
